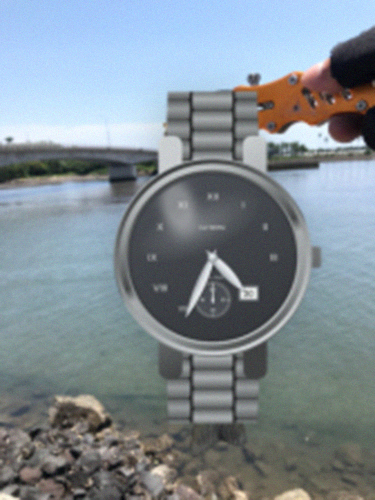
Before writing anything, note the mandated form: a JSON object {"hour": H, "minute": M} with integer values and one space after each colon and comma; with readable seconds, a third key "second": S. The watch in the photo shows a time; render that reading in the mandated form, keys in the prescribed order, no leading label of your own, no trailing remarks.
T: {"hour": 4, "minute": 34}
